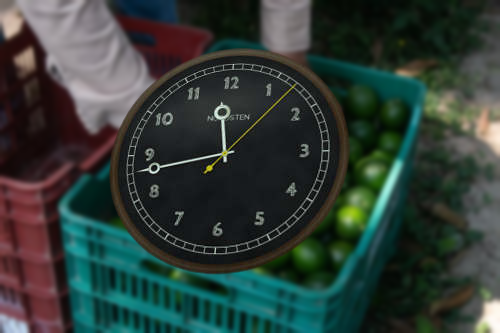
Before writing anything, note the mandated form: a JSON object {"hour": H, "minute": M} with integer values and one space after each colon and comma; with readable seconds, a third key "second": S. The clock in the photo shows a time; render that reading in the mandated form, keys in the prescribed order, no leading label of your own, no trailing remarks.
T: {"hour": 11, "minute": 43, "second": 7}
